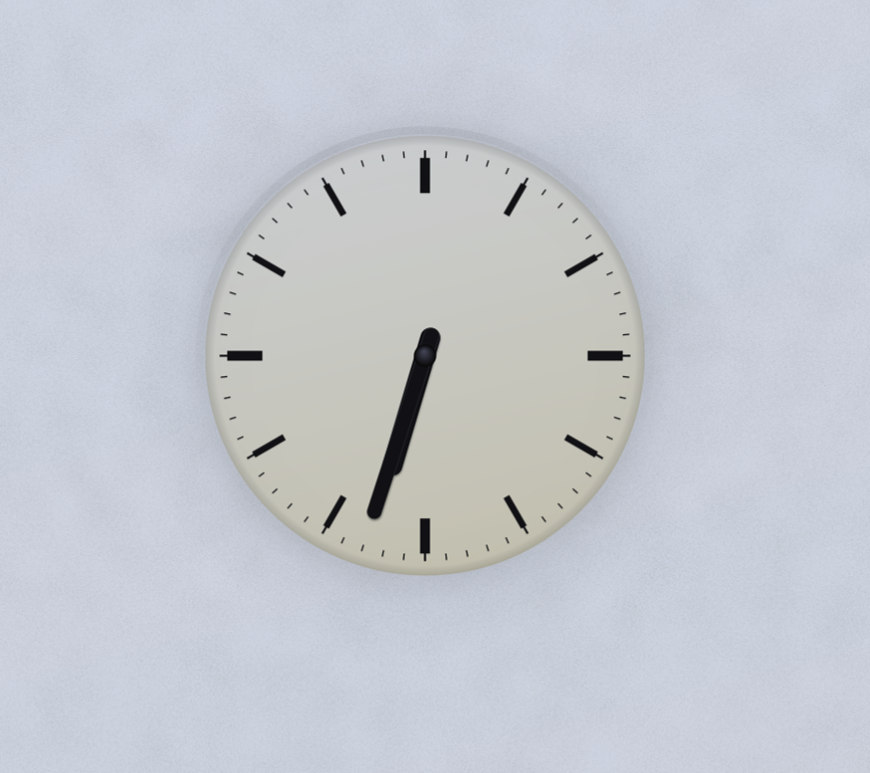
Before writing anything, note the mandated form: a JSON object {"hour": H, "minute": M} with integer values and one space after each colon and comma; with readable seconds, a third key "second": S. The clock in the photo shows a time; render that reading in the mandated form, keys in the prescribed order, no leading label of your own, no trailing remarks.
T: {"hour": 6, "minute": 33}
